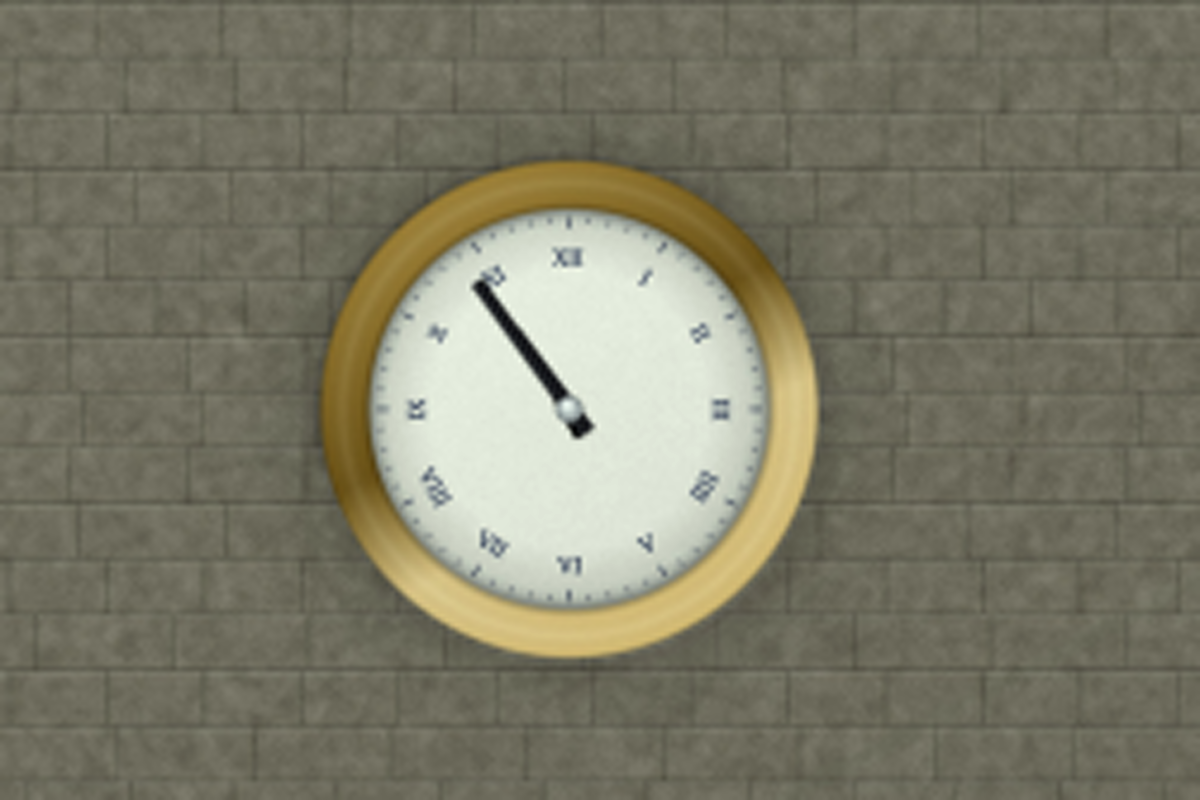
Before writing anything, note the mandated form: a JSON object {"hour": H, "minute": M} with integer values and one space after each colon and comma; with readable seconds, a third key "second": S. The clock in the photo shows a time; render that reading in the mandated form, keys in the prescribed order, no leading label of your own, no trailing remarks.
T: {"hour": 10, "minute": 54}
